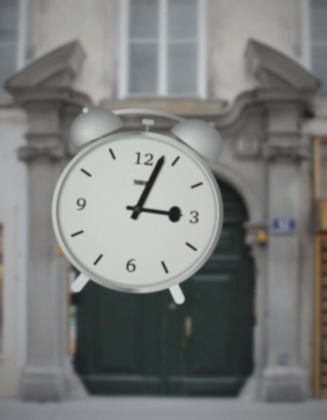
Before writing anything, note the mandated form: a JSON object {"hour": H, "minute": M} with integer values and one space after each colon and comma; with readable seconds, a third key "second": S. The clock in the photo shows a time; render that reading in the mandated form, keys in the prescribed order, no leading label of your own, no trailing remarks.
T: {"hour": 3, "minute": 3}
